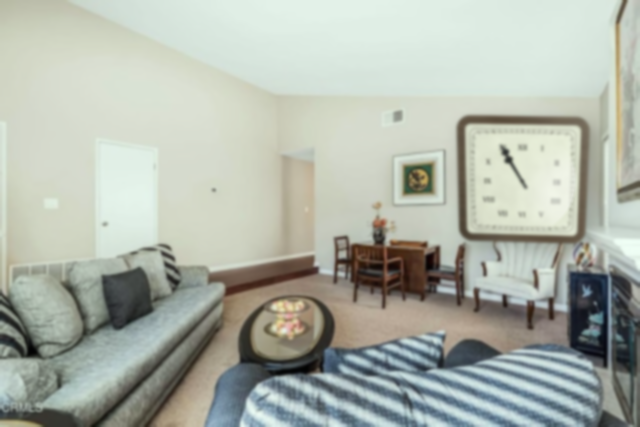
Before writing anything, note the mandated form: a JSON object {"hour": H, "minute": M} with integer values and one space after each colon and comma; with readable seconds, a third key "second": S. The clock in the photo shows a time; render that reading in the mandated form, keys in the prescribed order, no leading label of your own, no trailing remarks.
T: {"hour": 10, "minute": 55}
